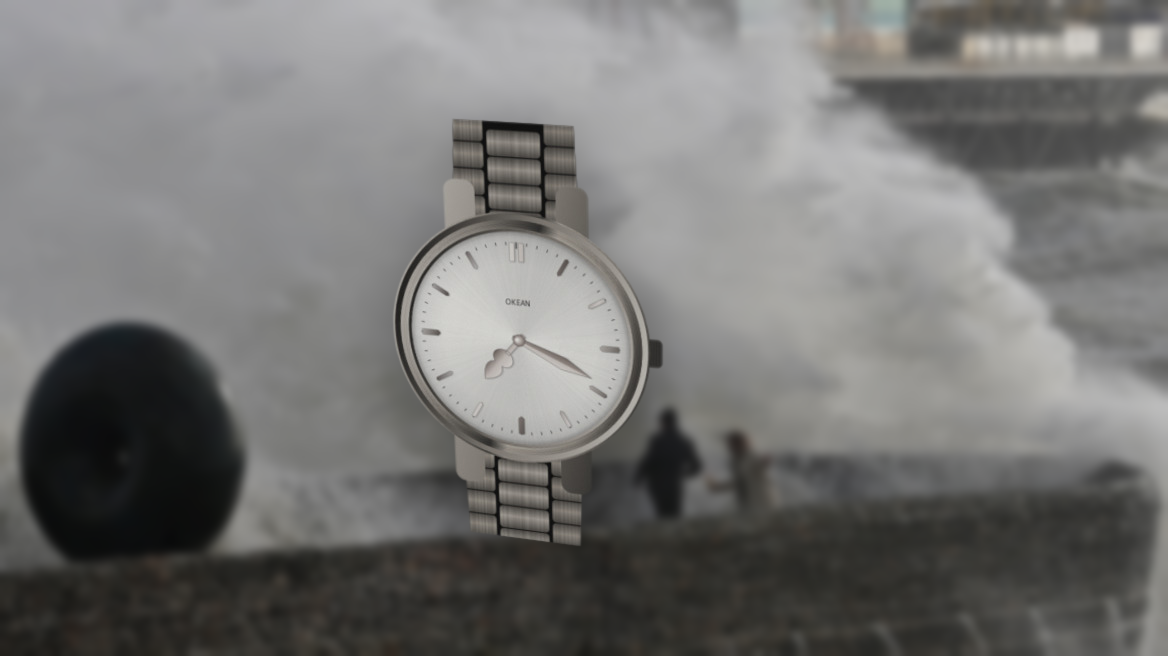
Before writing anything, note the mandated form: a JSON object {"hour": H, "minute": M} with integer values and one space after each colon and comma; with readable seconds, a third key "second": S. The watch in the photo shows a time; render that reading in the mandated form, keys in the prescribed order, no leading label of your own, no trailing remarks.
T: {"hour": 7, "minute": 19}
